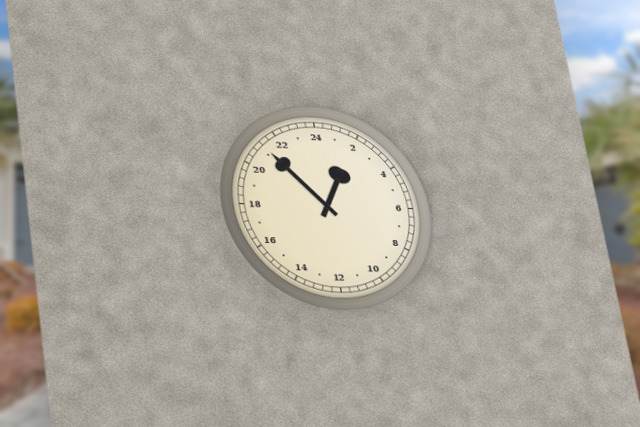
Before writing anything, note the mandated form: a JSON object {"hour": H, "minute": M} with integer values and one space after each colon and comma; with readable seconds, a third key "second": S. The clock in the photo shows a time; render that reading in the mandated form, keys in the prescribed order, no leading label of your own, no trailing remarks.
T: {"hour": 1, "minute": 53}
